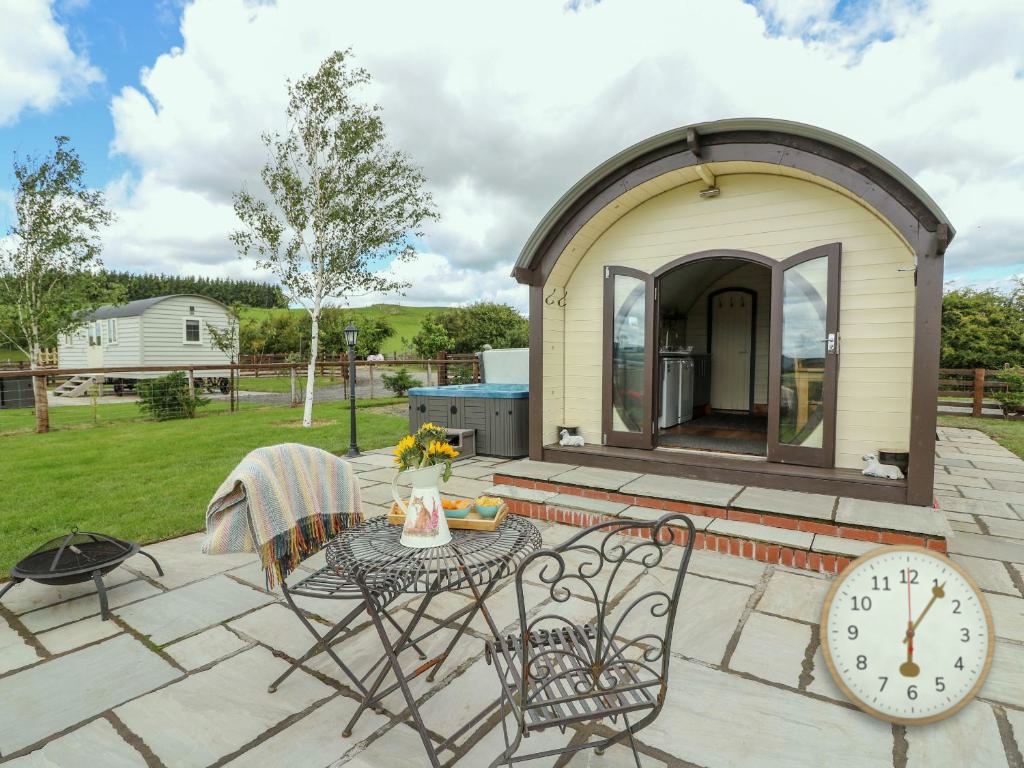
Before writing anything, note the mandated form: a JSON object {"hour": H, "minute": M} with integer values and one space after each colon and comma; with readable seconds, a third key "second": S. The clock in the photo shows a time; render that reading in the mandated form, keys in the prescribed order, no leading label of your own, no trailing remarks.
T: {"hour": 6, "minute": 6, "second": 0}
